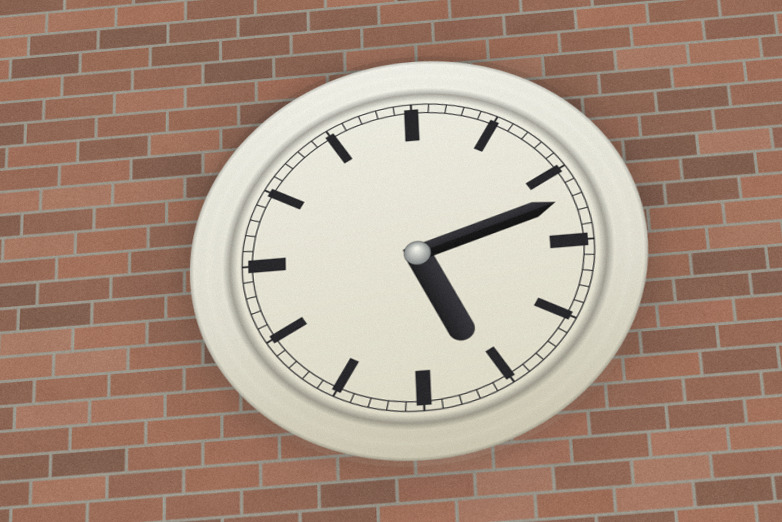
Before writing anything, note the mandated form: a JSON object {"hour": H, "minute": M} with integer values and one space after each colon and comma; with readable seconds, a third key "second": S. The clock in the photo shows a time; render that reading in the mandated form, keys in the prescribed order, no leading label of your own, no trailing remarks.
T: {"hour": 5, "minute": 12}
